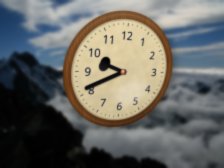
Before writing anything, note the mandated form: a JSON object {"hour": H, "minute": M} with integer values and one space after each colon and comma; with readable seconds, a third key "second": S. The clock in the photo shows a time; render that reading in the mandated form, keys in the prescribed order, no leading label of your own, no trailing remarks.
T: {"hour": 9, "minute": 41}
